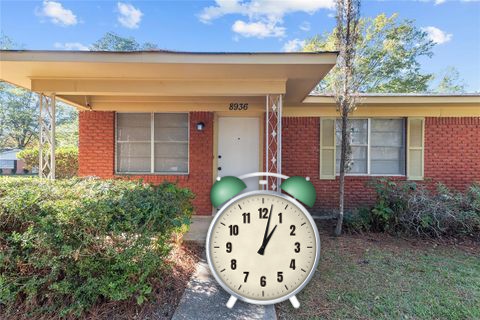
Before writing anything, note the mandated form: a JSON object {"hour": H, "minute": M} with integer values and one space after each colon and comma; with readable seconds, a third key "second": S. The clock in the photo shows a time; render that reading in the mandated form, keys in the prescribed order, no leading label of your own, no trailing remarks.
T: {"hour": 1, "minute": 2}
